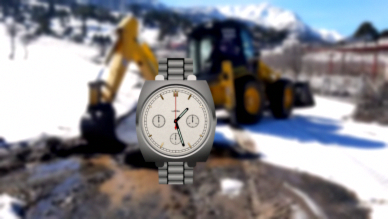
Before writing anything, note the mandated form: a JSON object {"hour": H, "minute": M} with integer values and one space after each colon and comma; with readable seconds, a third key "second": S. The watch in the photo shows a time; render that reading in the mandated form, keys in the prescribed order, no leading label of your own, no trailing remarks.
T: {"hour": 1, "minute": 27}
